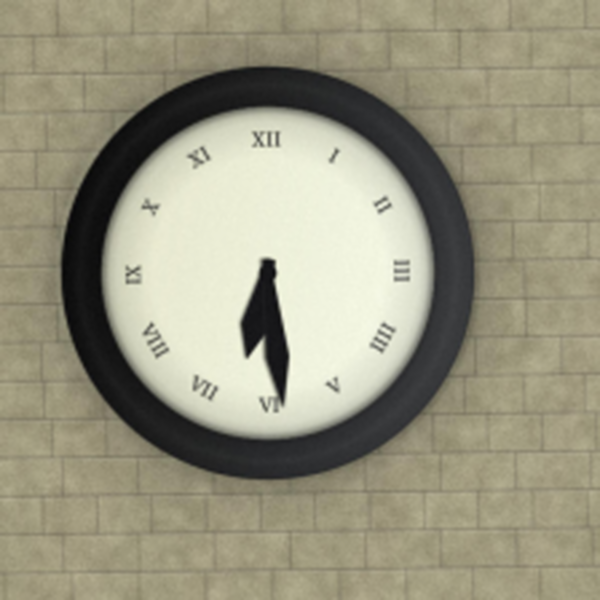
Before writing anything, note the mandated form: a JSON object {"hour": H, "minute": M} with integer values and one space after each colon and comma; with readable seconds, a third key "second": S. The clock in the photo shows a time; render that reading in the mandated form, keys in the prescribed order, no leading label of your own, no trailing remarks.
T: {"hour": 6, "minute": 29}
